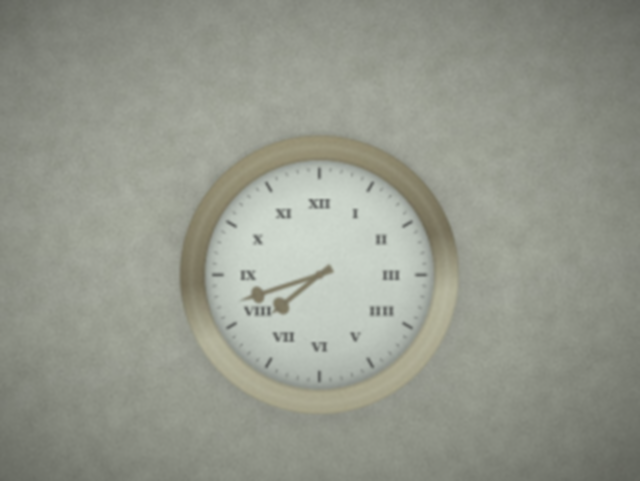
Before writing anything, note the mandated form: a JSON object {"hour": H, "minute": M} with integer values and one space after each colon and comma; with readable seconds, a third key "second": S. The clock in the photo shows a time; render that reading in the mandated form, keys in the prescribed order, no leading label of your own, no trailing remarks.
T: {"hour": 7, "minute": 42}
